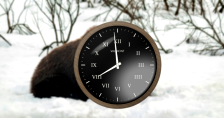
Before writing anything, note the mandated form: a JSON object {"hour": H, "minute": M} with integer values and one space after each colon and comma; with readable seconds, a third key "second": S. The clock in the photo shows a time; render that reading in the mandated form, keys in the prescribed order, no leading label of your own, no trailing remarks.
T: {"hour": 7, "minute": 59}
